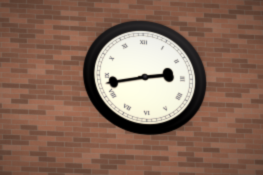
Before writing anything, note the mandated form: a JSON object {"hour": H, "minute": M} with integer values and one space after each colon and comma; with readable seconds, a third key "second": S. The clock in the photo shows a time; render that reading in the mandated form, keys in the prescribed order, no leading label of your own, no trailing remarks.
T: {"hour": 2, "minute": 43}
